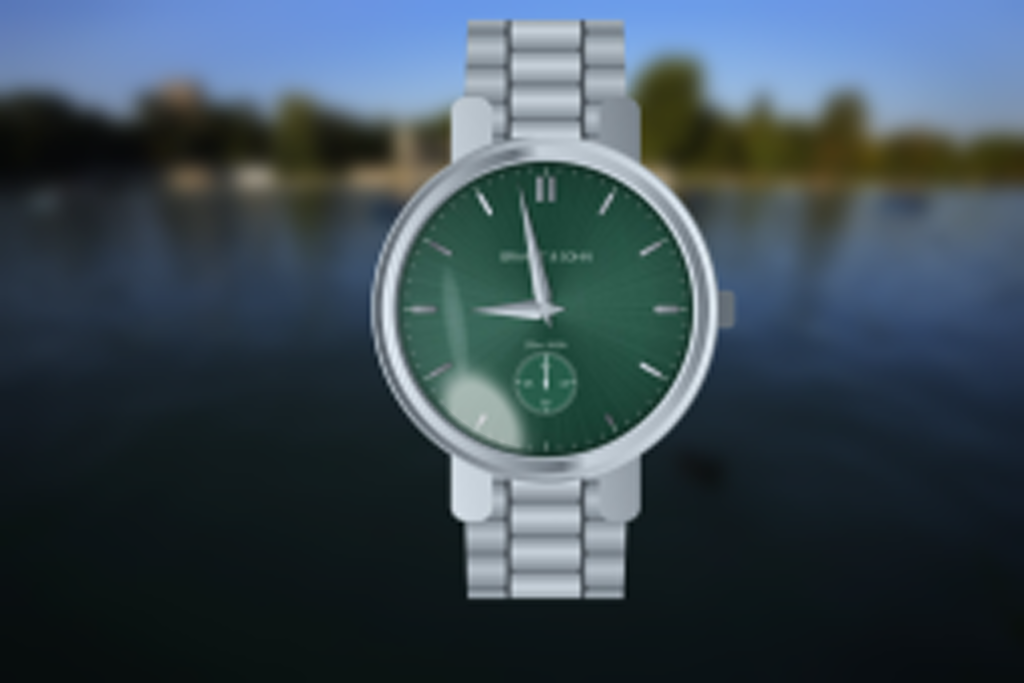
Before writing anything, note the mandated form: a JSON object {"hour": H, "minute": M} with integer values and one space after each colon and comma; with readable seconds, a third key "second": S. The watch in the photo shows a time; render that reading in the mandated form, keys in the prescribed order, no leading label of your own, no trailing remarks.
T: {"hour": 8, "minute": 58}
